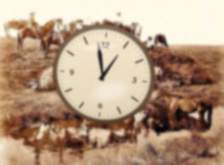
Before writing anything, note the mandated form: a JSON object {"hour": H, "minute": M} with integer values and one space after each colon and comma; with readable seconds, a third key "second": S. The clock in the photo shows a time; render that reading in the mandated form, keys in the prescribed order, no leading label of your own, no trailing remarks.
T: {"hour": 12, "minute": 58}
